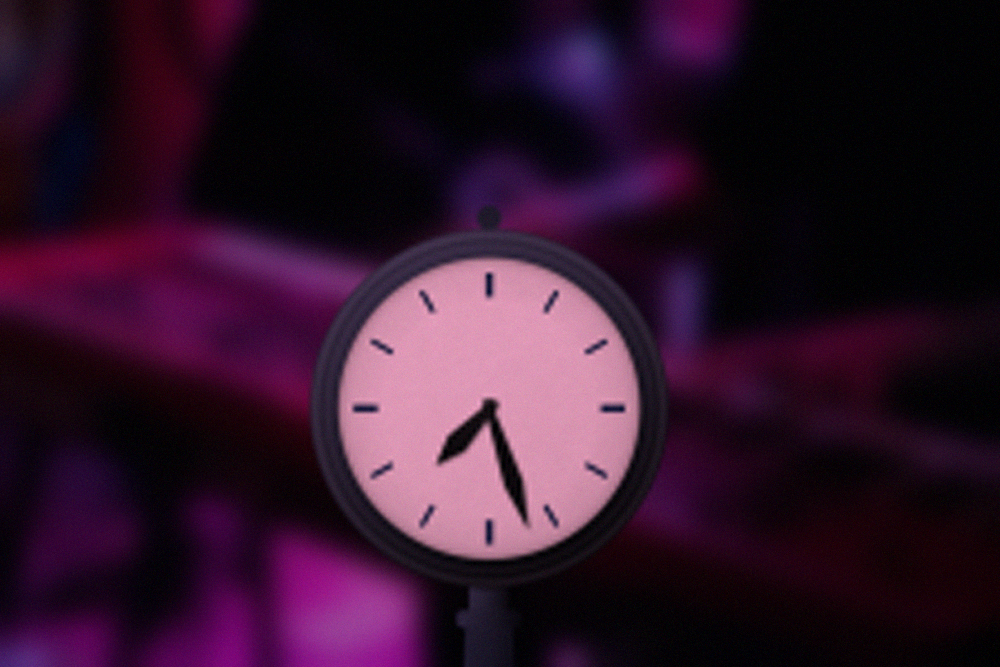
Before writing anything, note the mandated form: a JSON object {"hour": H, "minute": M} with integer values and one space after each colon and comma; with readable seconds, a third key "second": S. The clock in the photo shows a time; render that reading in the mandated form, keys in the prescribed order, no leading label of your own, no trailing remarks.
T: {"hour": 7, "minute": 27}
